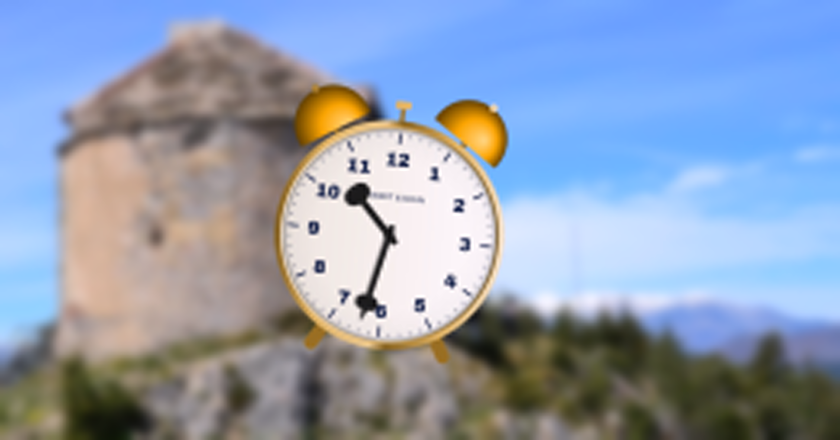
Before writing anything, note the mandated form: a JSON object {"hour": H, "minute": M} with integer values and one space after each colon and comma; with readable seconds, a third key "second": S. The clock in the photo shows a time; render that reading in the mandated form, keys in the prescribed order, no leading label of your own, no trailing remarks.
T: {"hour": 10, "minute": 32}
